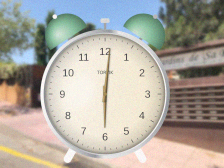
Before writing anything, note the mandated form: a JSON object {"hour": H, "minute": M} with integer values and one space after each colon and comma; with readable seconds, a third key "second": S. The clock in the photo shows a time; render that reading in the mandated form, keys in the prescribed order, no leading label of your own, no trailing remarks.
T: {"hour": 6, "minute": 1}
